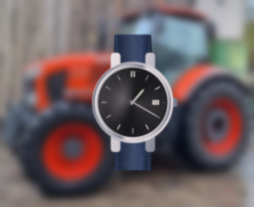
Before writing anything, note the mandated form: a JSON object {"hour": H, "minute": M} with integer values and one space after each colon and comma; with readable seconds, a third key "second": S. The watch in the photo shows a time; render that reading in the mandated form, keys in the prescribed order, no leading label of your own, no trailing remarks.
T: {"hour": 1, "minute": 20}
